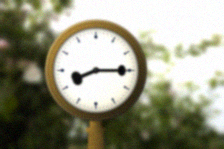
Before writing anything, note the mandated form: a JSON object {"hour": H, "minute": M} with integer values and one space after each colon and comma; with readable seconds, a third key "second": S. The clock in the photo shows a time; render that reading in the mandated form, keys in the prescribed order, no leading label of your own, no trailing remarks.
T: {"hour": 8, "minute": 15}
